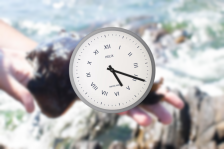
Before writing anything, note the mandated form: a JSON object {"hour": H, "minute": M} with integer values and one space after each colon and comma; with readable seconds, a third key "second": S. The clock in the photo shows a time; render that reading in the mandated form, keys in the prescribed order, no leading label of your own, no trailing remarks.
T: {"hour": 5, "minute": 20}
